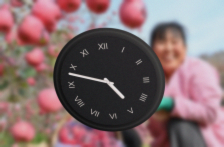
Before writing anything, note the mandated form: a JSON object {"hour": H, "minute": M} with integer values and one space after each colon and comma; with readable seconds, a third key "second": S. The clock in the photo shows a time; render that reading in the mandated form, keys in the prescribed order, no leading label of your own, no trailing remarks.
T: {"hour": 4, "minute": 48}
